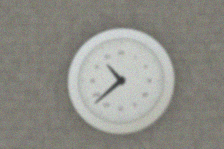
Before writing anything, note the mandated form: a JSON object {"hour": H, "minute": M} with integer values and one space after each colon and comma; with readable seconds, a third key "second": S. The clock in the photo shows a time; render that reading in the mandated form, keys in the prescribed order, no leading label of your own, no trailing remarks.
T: {"hour": 10, "minute": 38}
